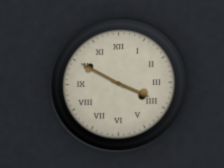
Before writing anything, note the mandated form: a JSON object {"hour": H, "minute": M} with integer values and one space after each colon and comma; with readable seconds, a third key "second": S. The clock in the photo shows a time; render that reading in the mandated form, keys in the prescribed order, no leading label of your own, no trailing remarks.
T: {"hour": 3, "minute": 50}
